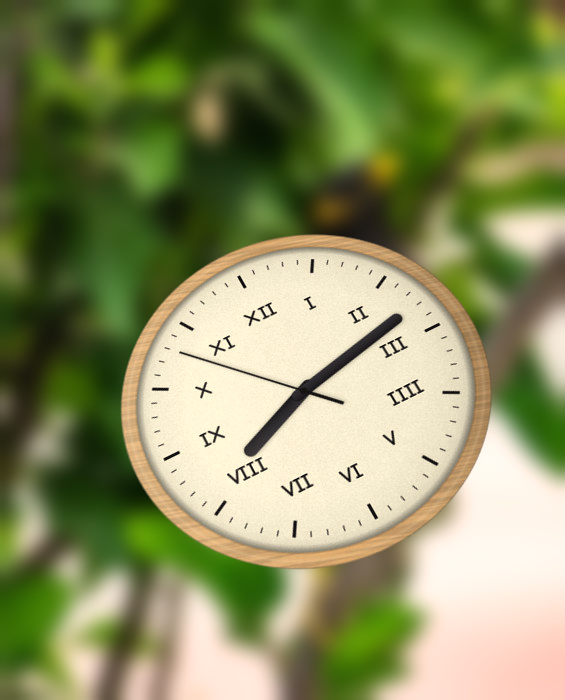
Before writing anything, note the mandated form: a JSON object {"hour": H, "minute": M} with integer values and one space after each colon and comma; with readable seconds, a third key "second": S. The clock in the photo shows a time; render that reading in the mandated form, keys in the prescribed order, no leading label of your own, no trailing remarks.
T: {"hour": 8, "minute": 12, "second": 53}
